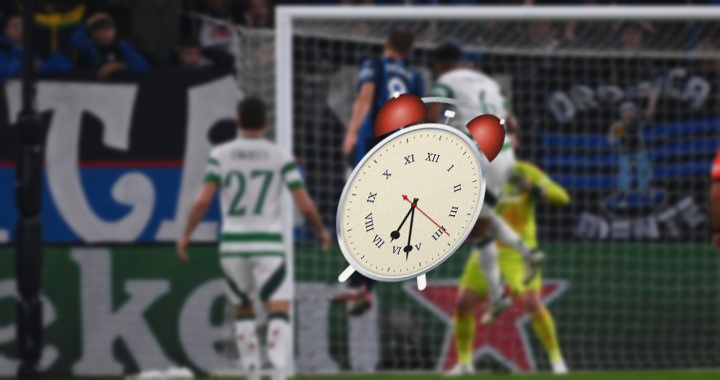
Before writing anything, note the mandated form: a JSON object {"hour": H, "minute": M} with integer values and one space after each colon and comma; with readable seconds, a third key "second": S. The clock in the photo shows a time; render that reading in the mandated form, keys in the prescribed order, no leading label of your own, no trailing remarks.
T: {"hour": 6, "minute": 27, "second": 19}
